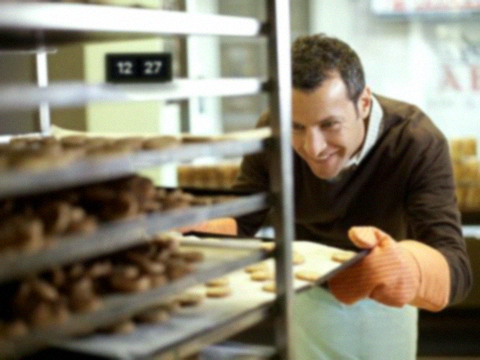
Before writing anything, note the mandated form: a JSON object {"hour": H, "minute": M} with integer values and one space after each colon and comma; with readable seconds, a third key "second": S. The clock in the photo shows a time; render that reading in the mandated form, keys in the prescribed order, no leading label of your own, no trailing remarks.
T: {"hour": 12, "minute": 27}
